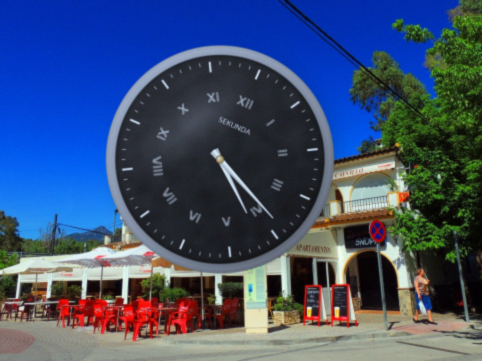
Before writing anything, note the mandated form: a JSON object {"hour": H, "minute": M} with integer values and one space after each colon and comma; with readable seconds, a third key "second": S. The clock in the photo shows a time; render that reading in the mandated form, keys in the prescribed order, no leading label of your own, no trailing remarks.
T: {"hour": 4, "minute": 19}
